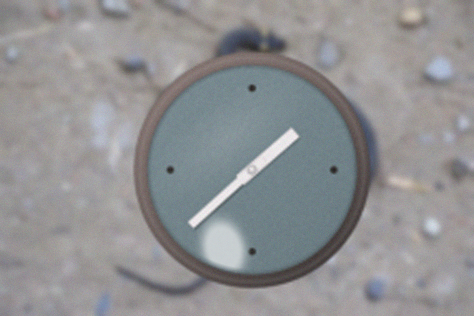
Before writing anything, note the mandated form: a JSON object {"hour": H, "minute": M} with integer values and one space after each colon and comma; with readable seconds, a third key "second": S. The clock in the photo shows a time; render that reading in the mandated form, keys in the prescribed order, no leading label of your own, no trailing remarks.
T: {"hour": 1, "minute": 38}
